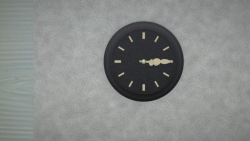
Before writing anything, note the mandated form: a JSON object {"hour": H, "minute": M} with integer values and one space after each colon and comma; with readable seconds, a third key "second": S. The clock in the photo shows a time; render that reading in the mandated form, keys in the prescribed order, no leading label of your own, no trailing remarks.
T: {"hour": 3, "minute": 15}
